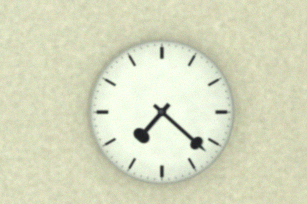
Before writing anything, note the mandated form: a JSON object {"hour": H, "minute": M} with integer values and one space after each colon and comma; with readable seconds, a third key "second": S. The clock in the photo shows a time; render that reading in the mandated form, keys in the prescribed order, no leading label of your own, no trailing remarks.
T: {"hour": 7, "minute": 22}
